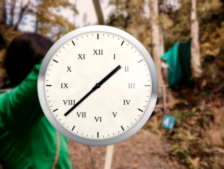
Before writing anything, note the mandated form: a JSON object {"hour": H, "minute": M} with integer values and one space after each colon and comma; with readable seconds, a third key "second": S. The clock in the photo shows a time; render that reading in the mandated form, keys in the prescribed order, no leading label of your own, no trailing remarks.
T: {"hour": 1, "minute": 38}
